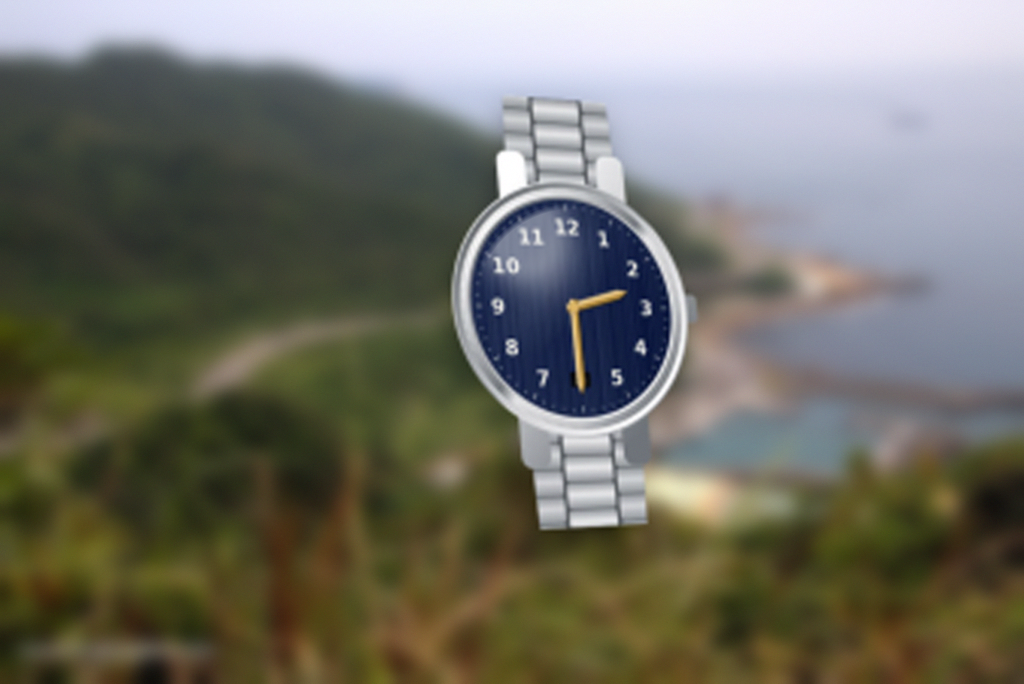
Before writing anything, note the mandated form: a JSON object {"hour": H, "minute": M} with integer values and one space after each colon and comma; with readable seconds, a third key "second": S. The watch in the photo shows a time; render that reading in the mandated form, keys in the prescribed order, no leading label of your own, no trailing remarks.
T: {"hour": 2, "minute": 30}
